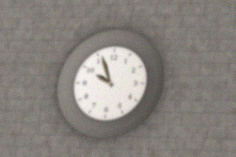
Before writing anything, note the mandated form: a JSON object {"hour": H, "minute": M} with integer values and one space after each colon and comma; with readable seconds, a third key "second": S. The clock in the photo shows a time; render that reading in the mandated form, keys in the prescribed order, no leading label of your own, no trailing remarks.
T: {"hour": 9, "minute": 56}
